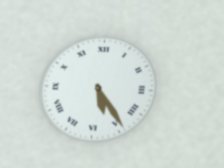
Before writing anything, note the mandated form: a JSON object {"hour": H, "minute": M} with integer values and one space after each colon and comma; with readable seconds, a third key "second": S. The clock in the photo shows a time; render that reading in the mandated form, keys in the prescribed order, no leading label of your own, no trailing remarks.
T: {"hour": 5, "minute": 24}
